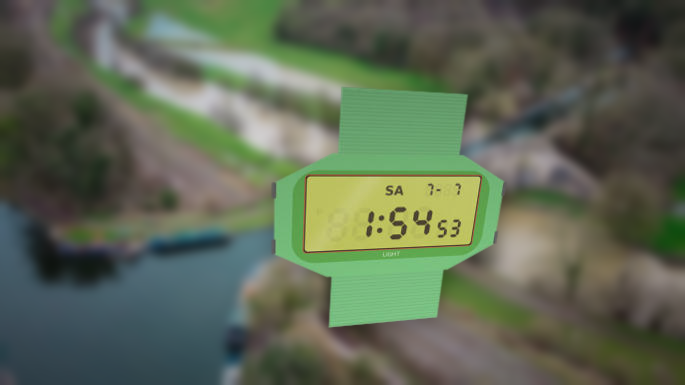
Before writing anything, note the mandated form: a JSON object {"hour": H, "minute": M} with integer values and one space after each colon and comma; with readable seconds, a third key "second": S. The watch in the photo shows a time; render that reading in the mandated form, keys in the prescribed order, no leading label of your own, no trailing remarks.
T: {"hour": 1, "minute": 54, "second": 53}
